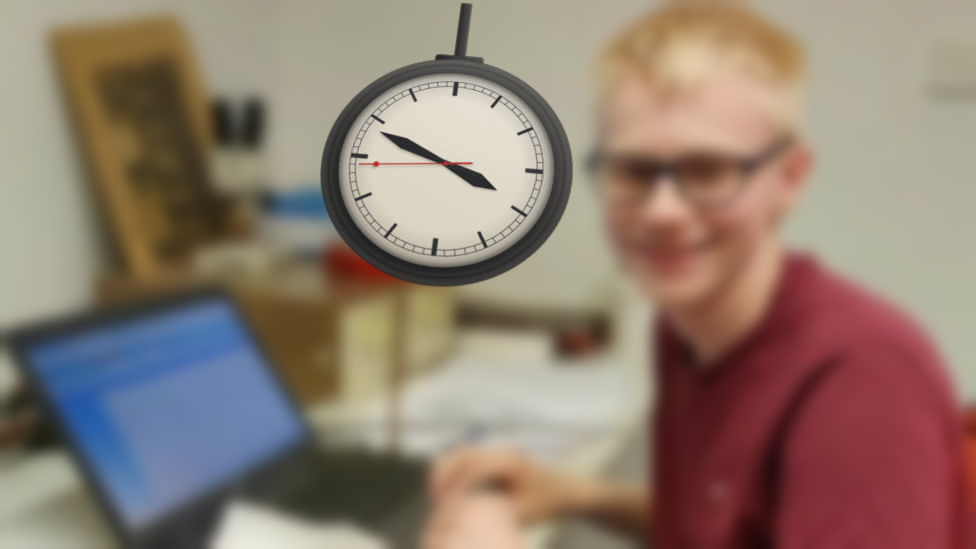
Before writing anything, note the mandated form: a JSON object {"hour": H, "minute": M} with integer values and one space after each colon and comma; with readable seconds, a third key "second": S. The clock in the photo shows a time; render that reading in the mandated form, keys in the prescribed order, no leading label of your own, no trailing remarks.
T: {"hour": 3, "minute": 48, "second": 44}
